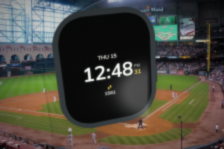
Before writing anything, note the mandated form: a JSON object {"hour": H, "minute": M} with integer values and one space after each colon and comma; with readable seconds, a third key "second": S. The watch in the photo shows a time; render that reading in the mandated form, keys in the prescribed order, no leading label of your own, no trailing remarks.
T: {"hour": 12, "minute": 48}
